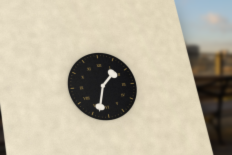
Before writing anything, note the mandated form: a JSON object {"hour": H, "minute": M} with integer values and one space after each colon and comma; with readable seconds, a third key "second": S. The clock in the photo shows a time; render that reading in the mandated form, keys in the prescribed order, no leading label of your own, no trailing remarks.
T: {"hour": 1, "minute": 33}
